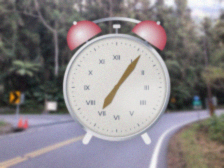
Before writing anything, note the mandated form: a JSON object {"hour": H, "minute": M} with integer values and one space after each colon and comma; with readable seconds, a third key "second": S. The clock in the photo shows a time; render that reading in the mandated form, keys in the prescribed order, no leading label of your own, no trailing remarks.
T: {"hour": 7, "minute": 6}
